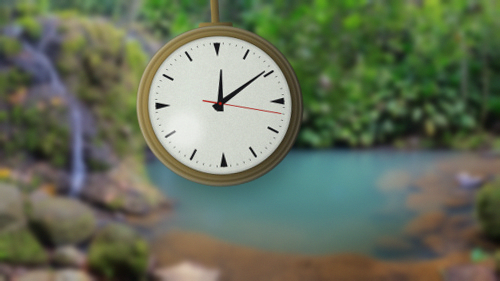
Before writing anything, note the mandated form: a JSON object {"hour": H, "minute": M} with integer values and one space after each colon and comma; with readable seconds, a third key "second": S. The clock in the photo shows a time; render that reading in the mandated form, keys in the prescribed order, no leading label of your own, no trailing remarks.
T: {"hour": 12, "minute": 9, "second": 17}
